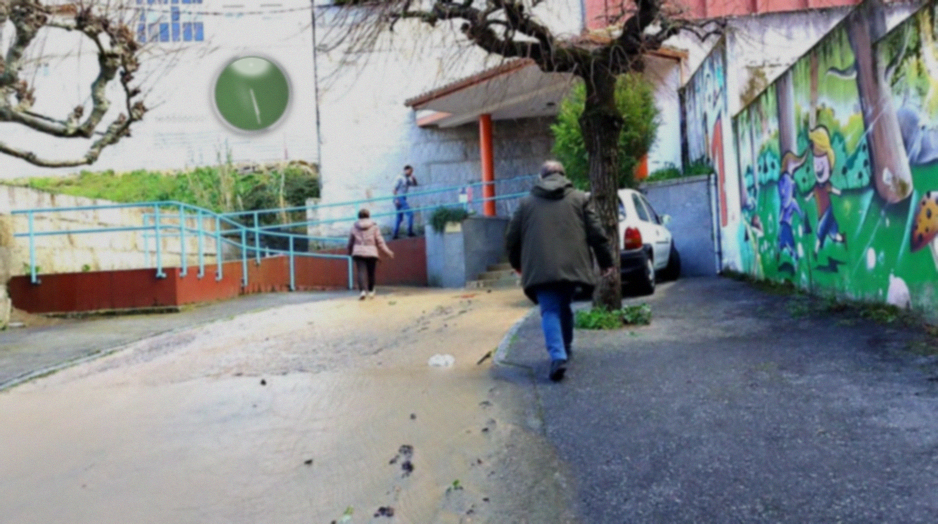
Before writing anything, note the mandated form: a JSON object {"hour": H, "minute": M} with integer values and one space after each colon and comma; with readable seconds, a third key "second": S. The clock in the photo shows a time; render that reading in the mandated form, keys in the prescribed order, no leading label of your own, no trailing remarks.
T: {"hour": 5, "minute": 28}
